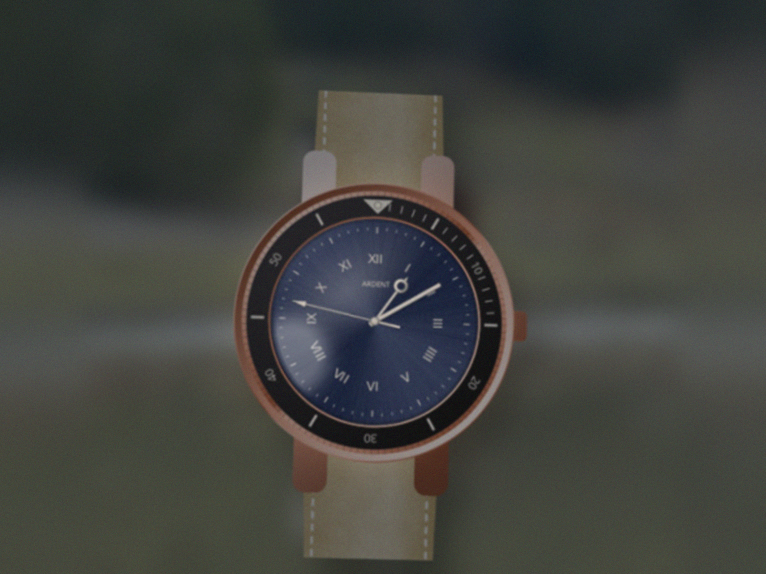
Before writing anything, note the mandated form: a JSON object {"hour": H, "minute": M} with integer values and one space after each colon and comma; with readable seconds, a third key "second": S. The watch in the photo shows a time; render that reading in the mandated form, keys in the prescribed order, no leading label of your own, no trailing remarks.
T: {"hour": 1, "minute": 9, "second": 47}
